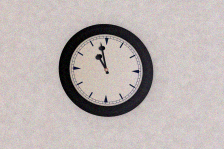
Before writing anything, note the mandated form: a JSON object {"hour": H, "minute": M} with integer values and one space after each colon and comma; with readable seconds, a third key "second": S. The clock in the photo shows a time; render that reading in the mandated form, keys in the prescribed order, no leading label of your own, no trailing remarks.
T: {"hour": 10, "minute": 58}
